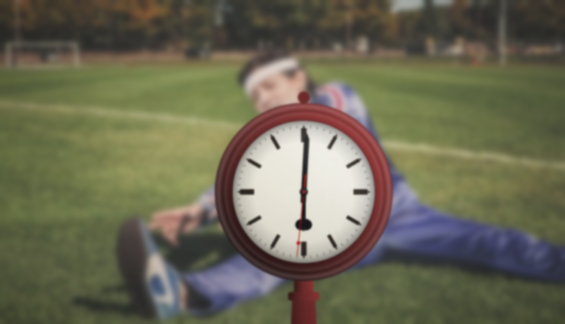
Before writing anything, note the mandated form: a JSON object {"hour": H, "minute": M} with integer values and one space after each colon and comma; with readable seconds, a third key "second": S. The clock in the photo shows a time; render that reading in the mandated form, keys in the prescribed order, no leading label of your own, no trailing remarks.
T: {"hour": 6, "minute": 0, "second": 31}
